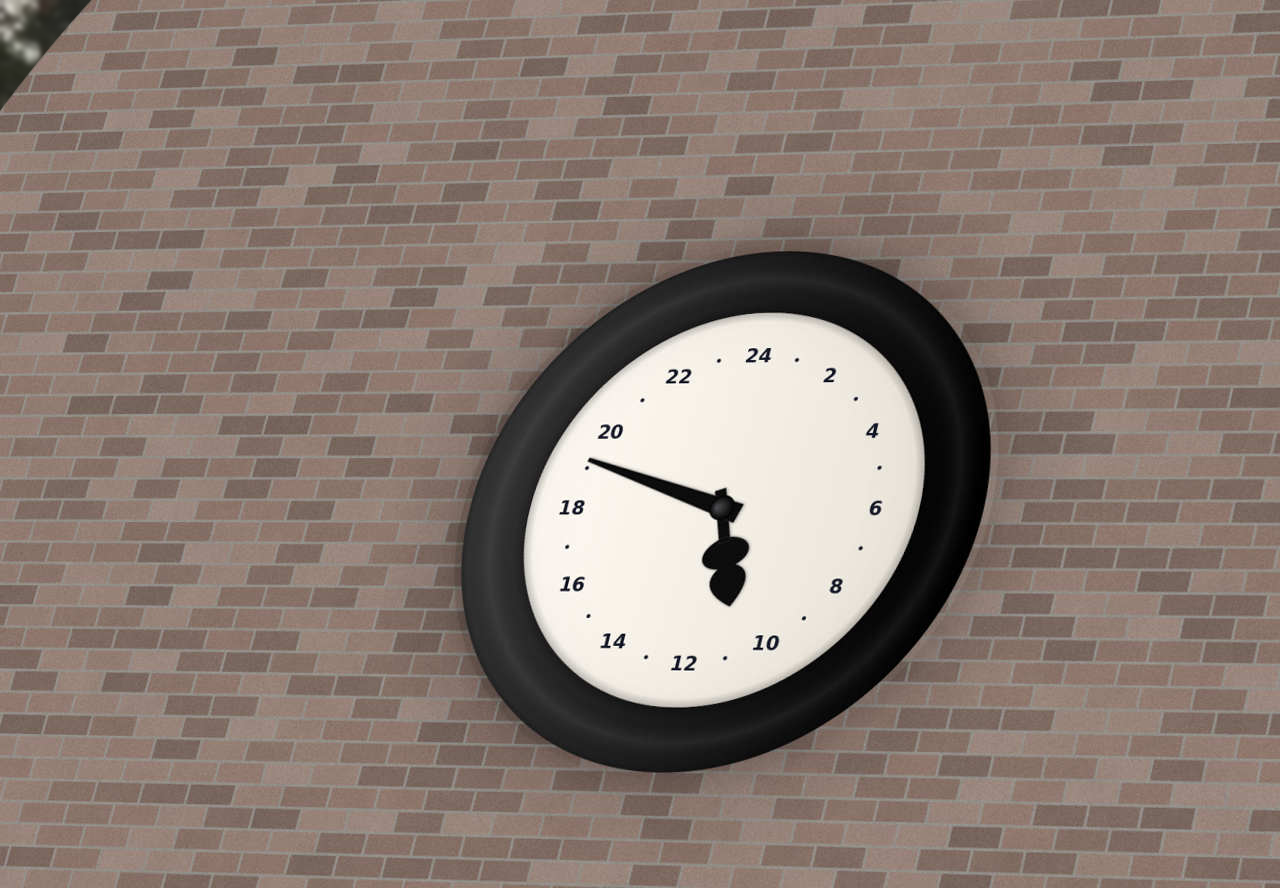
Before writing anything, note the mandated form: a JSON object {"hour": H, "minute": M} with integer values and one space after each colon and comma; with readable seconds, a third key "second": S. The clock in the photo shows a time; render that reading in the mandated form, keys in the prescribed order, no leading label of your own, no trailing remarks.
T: {"hour": 10, "minute": 48}
